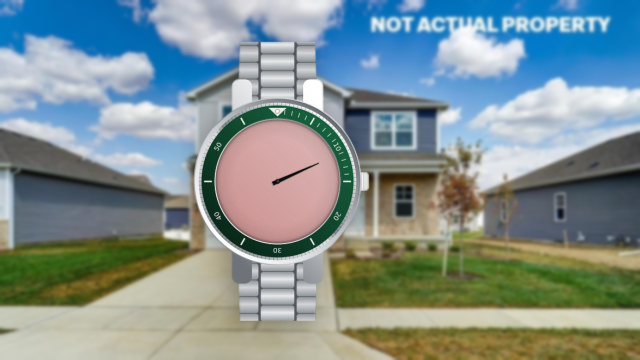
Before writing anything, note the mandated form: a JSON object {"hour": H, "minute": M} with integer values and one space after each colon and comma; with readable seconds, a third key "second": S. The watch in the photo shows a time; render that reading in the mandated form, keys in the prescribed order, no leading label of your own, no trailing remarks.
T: {"hour": 2, "minute": 11}
